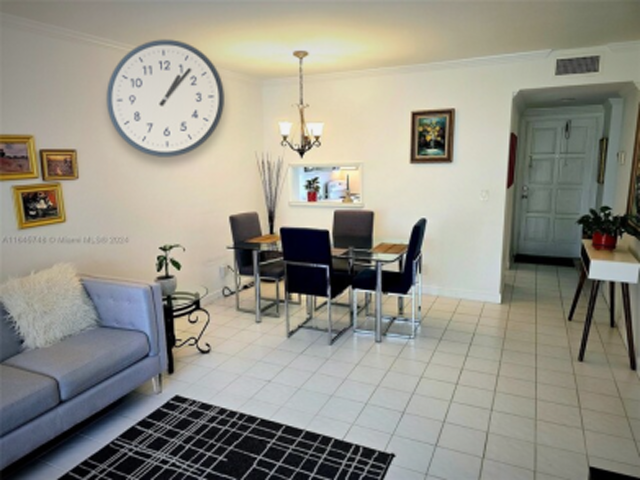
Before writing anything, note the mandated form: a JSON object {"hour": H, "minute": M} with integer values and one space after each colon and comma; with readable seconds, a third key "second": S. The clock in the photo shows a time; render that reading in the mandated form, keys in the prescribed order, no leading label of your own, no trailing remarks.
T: {"hour": 1, "minute": 7}
